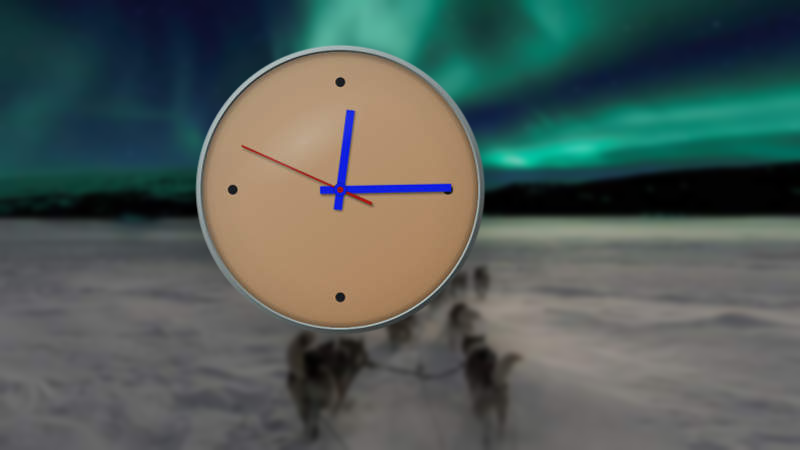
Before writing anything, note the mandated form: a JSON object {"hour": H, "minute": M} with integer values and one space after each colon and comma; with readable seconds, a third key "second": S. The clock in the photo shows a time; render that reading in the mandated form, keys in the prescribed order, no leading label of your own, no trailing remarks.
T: {"hour": 12, "minute": 14, "second": 49}
